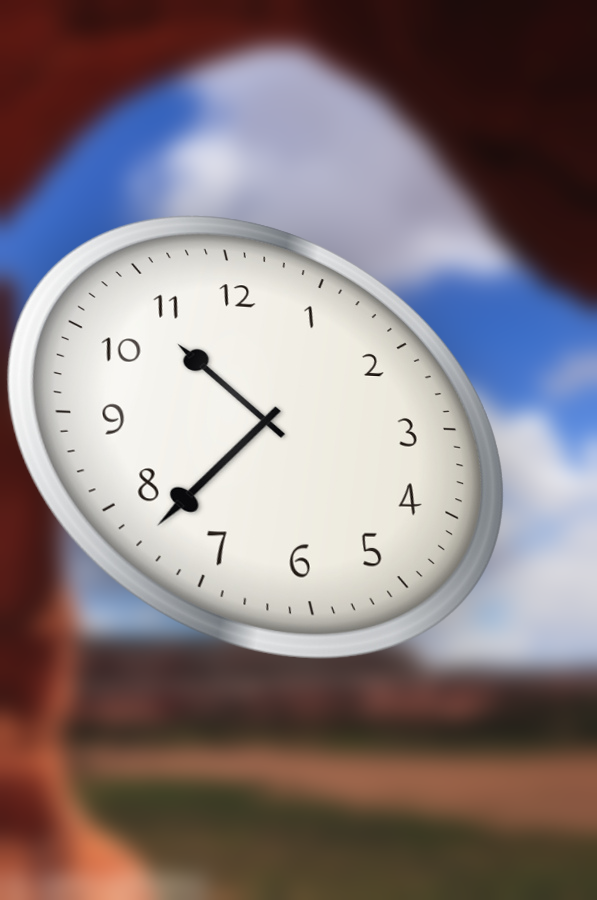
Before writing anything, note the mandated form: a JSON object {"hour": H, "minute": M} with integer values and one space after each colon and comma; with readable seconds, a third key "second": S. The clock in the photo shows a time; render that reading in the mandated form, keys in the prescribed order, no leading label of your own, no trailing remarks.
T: {"hour": 10, "minute": 38}
